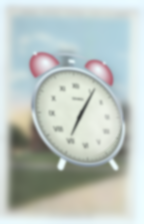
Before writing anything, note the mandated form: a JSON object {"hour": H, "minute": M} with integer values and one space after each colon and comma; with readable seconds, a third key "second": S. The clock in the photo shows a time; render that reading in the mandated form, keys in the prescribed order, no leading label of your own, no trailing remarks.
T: {"hour": 7, "minute": 6}
